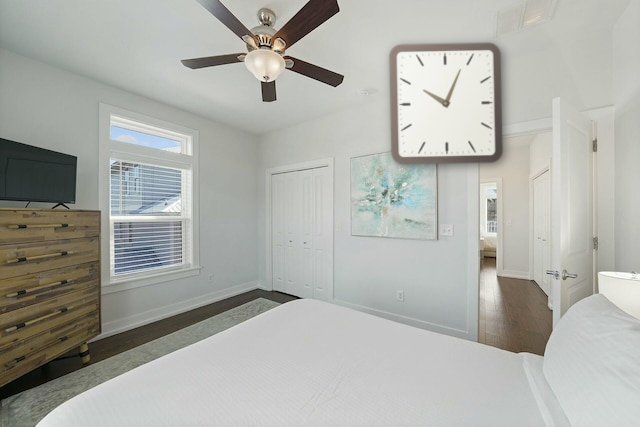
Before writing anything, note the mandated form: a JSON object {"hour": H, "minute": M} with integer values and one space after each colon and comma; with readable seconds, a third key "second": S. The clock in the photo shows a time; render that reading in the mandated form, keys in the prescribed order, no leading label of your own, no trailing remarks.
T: {"hour": 10, "minute": 4}
